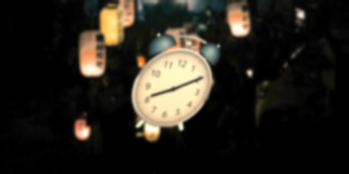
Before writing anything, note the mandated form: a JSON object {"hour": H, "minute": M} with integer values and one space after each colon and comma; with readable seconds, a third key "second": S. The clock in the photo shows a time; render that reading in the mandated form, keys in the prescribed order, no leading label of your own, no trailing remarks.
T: {"hour": 8, "minute": 10}
